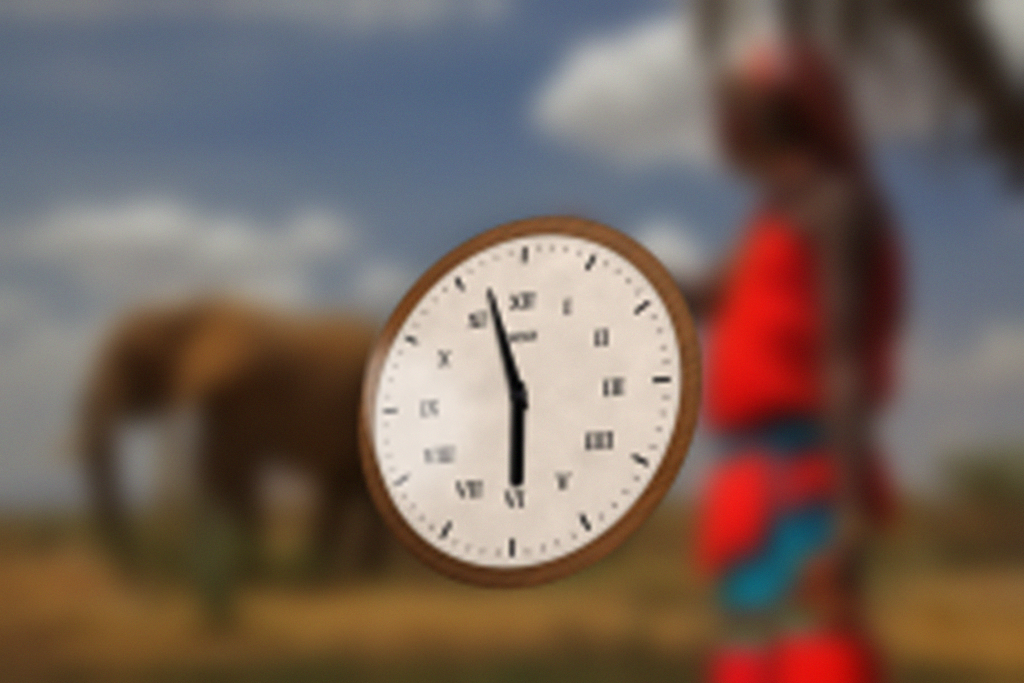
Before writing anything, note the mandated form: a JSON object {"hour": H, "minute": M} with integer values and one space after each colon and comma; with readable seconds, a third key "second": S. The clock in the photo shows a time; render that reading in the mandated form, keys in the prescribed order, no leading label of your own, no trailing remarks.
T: {"hour": 5, "minute": 57}
